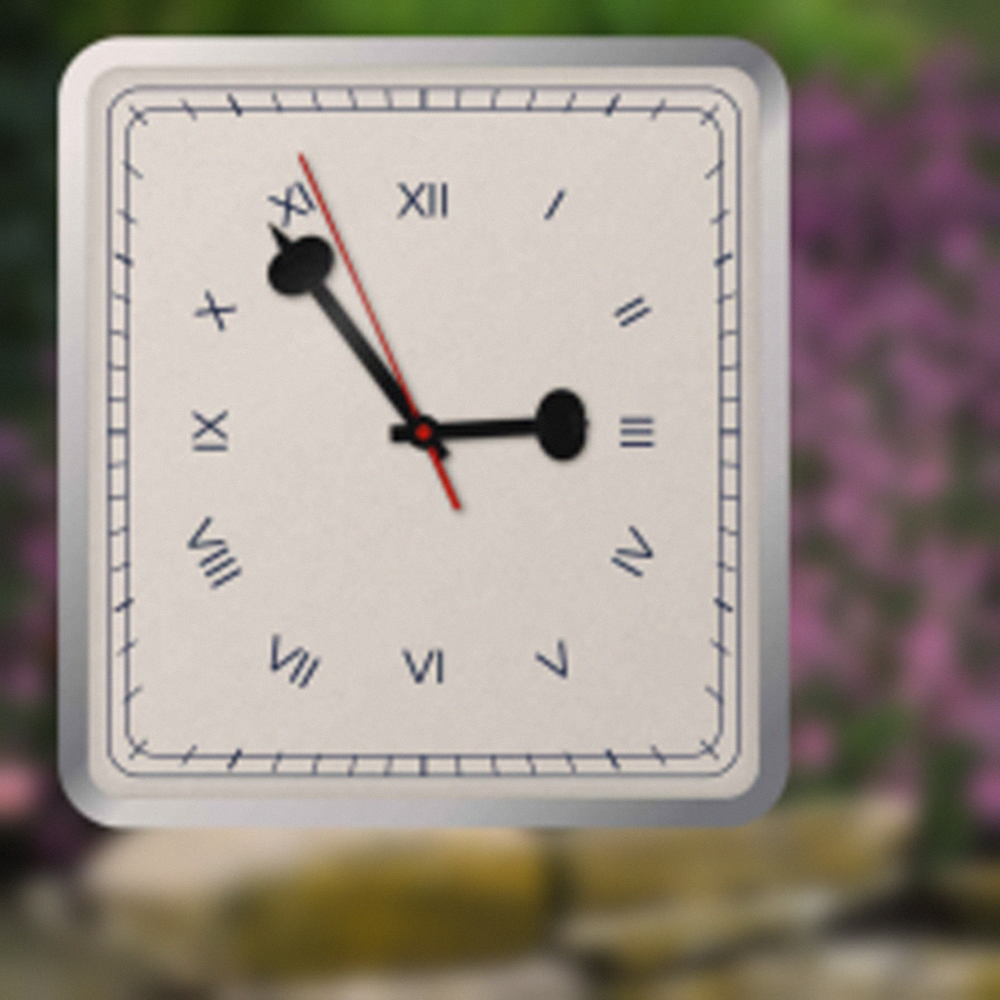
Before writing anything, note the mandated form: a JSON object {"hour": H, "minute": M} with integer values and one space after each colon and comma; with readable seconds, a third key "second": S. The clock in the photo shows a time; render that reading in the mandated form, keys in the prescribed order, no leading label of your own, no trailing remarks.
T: {"hour": 2, "minute": 53, "second": 56}
